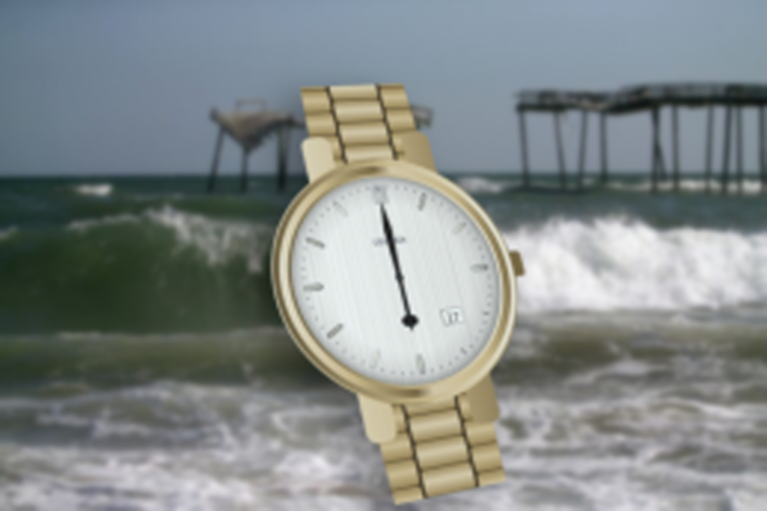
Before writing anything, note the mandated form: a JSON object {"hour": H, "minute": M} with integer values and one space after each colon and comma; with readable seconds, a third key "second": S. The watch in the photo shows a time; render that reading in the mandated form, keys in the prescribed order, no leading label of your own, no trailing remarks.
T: {"hour": 6, "minute": 0}
